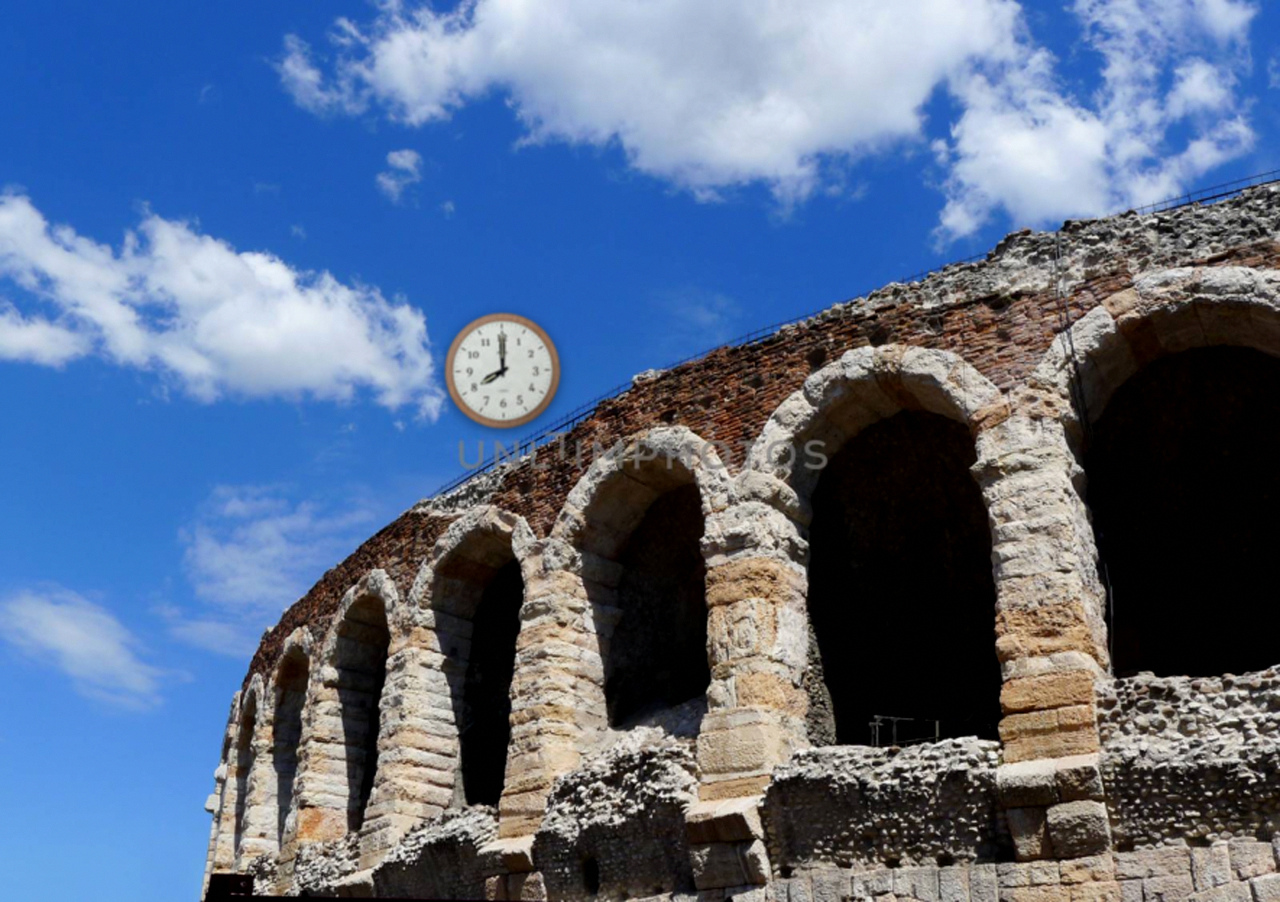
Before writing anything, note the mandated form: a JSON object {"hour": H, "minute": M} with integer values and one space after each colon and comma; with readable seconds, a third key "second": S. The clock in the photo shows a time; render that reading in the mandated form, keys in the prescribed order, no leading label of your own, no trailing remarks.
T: {"hour": 8, "minute": 0}
